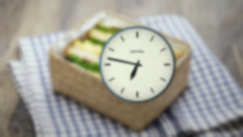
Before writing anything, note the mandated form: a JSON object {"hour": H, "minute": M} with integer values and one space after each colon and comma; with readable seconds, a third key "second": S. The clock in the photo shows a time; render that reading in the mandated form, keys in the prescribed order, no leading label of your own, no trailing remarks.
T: {"hour": 6, "minute": 47}
